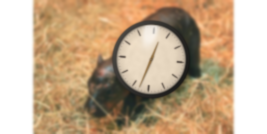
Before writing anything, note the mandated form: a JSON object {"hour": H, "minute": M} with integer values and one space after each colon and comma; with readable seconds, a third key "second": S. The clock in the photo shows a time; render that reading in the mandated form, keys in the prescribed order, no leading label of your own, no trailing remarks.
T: {"hour": 12, "minute": 33}
